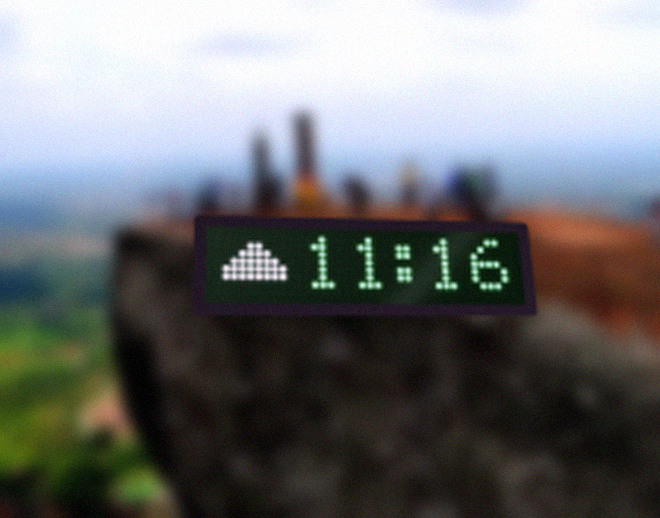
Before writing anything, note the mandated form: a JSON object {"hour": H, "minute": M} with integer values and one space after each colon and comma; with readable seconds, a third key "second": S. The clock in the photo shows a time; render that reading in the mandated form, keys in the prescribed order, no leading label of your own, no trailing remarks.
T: {"hour": 11, "minute": 16}
